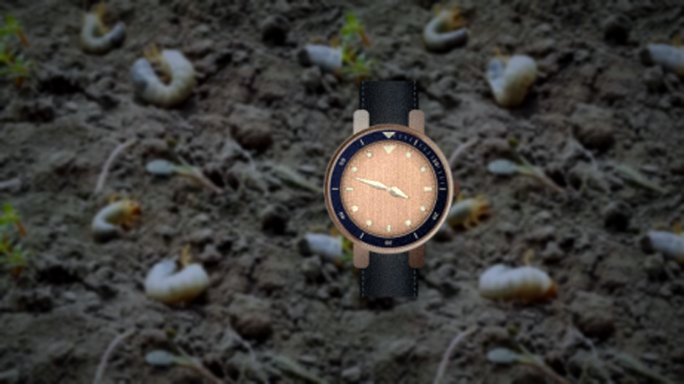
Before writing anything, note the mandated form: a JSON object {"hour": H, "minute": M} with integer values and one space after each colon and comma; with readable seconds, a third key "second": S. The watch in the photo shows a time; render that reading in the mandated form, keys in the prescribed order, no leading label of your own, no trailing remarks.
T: {"hour": 3, "minute": 48}
